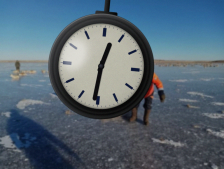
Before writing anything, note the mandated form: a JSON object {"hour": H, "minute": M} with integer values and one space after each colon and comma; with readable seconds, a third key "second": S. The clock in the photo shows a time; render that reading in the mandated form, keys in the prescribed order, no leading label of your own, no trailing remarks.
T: {"hour": 12, "minute": 31}
